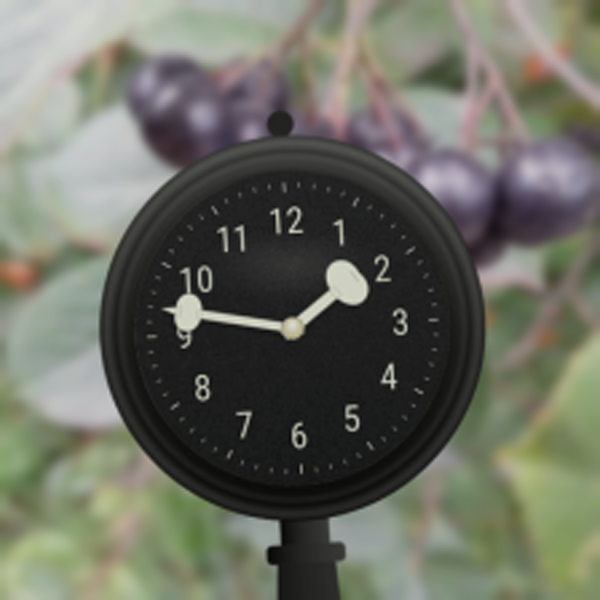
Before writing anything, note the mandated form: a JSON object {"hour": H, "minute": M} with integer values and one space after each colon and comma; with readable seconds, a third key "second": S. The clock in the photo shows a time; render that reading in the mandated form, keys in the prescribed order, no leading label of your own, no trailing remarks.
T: {"hour": 1, "minute": 47}
